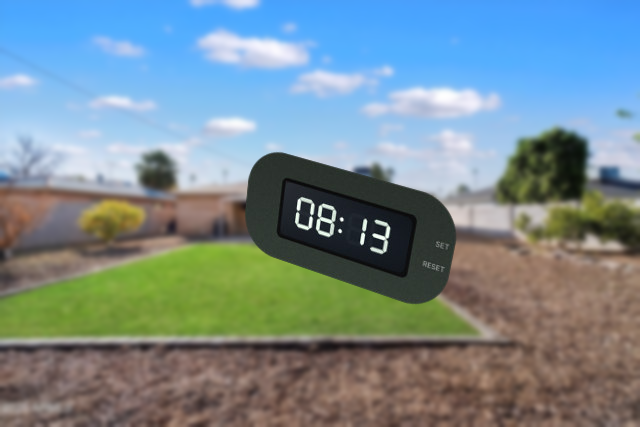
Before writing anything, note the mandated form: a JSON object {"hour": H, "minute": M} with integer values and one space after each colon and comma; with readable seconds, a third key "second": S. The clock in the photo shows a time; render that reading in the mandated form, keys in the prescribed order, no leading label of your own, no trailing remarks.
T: {"hour": 8, "minute": 13}
